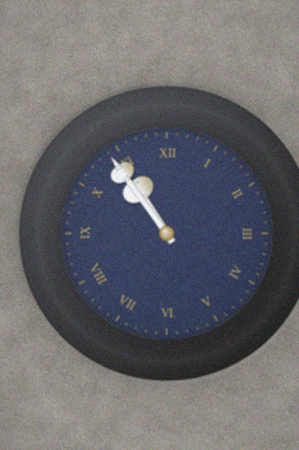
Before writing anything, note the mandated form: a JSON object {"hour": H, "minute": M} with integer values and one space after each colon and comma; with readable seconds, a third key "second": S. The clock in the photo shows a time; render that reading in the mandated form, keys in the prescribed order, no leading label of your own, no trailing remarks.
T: {"hour": 10, "minute": 54}
